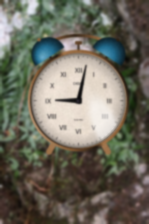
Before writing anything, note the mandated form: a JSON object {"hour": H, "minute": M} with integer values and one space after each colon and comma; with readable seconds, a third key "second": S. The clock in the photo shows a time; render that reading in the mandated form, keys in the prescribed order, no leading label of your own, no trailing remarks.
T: {"hour": 9, "minute": 2}
